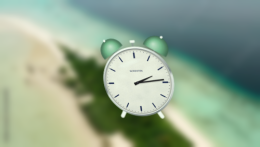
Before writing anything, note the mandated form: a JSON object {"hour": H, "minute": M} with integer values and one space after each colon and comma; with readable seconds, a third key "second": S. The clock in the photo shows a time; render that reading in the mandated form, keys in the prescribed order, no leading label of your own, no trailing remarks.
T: {"hour": 2, "minute": 14}
